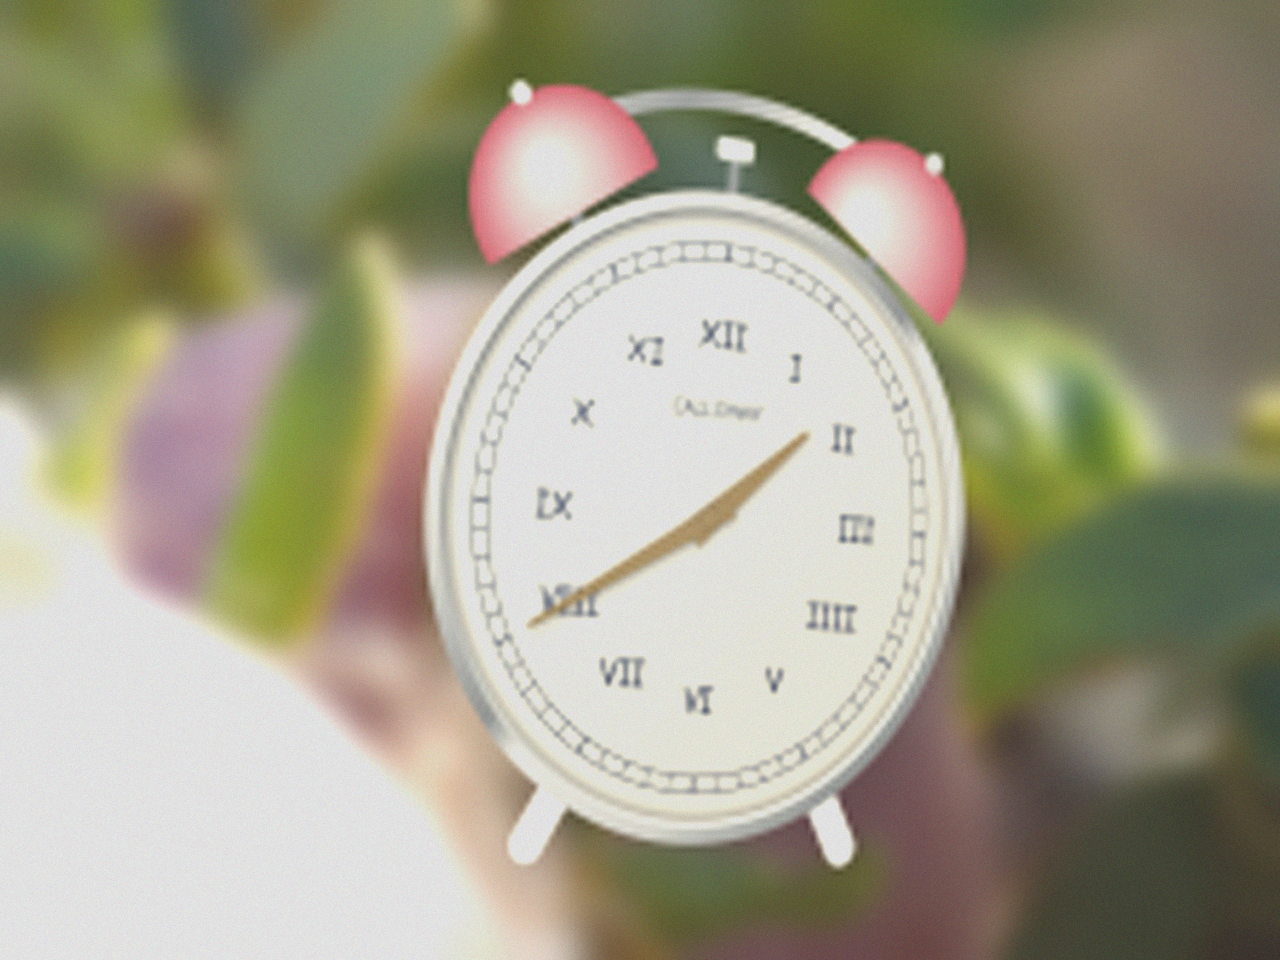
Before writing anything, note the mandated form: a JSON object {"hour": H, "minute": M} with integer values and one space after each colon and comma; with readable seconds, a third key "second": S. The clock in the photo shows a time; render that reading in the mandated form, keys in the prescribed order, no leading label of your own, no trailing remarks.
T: {"hour": 1, "minute": 40}
